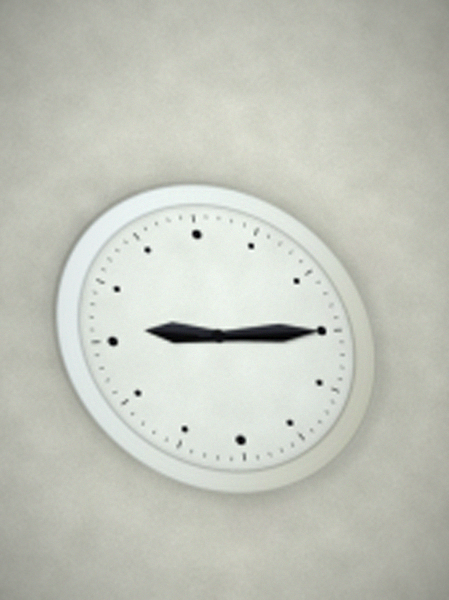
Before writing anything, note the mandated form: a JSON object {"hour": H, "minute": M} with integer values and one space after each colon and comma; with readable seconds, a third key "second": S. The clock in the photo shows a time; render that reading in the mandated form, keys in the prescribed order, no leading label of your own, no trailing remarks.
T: {"hour": 9, "minute": 15}
